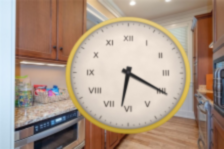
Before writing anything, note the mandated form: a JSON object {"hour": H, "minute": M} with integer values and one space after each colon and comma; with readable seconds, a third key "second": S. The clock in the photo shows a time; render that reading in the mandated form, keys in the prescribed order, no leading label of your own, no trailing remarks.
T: {"hour": 6, "minute": 20}
